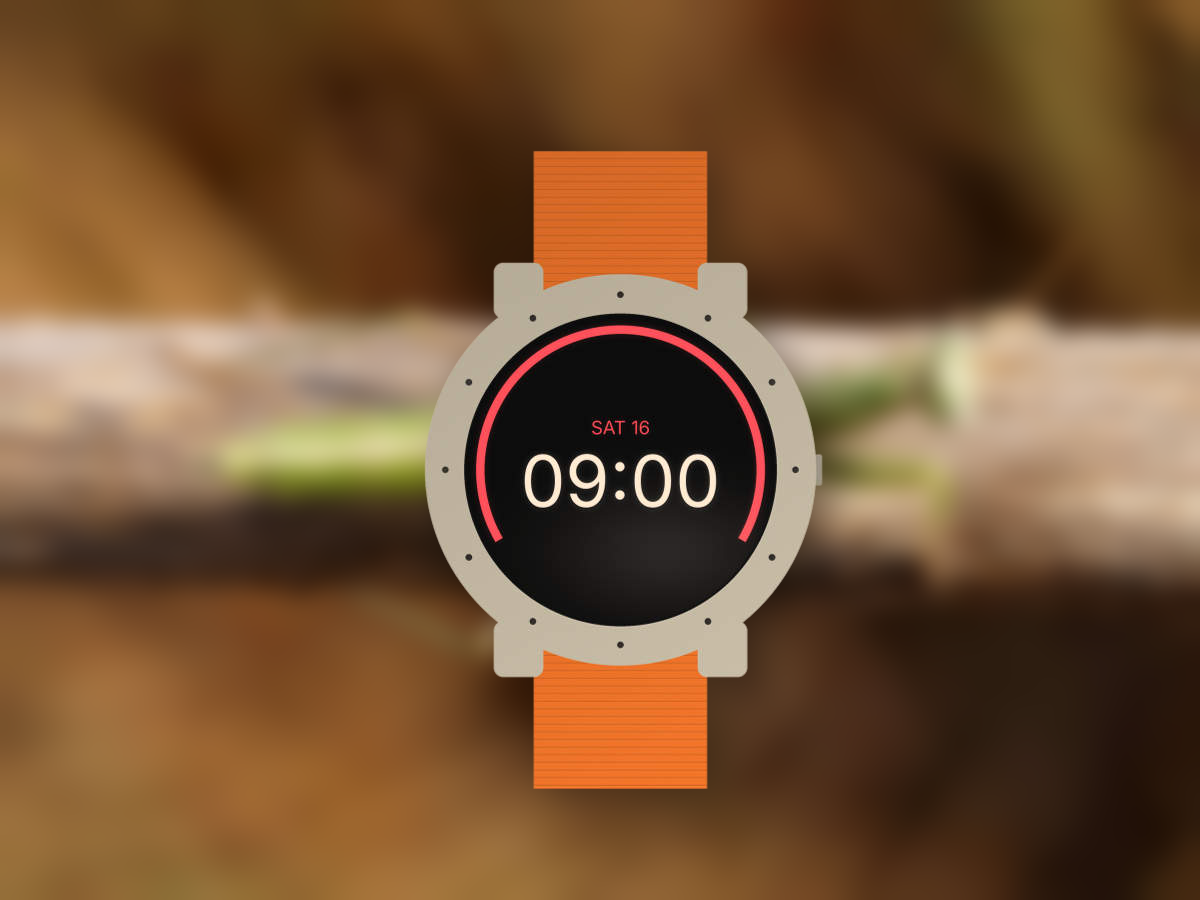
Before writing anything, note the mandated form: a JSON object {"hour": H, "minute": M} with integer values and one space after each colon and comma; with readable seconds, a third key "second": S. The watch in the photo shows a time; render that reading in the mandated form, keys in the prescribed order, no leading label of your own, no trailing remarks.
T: {"hour": 9, "minute": 0}
